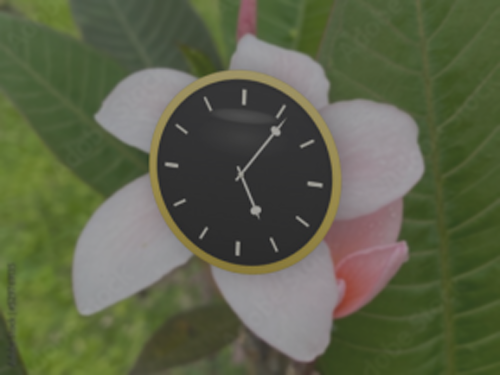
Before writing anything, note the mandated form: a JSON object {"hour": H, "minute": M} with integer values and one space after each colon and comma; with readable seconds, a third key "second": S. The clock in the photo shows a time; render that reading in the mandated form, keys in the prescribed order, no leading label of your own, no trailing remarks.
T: {"hour": 5, "minute": 6}
